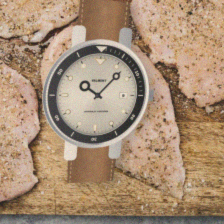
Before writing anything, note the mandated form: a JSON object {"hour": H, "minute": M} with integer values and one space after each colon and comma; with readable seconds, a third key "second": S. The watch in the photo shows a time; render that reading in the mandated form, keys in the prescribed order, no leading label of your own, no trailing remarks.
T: {"hour": 10, "minute": 7}
